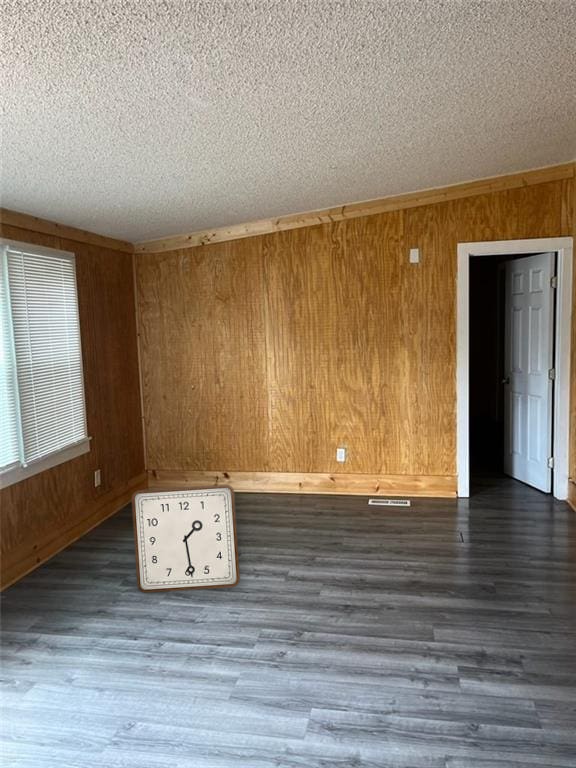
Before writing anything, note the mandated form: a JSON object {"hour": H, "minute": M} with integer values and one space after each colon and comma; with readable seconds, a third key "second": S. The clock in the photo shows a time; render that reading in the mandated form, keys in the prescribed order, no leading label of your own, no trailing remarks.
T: {"hour": 1, "minute": 29}
